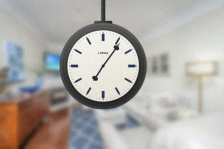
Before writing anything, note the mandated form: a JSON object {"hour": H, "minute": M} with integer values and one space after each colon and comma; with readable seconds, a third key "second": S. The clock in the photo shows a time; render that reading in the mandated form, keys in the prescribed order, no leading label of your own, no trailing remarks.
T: {"hour": 7, "minute": 6}
